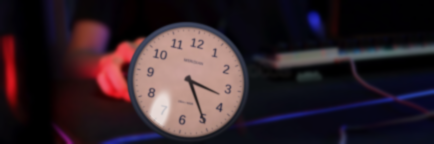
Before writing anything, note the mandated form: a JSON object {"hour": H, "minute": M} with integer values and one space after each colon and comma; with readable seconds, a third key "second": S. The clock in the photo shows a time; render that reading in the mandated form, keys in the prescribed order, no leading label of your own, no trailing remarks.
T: {"hour": 3, "minute": 25}
